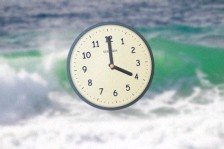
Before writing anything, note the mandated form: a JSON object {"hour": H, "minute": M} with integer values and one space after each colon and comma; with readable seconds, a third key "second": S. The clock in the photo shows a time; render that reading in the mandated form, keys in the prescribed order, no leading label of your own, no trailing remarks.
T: {"hour": 4, "minute": 0}
